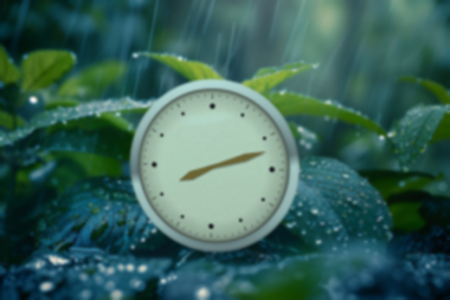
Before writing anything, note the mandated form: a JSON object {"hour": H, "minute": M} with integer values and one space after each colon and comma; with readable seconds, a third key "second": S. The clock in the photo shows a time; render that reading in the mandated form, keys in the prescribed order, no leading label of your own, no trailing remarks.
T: {"hour": 8, "minute": 12}
